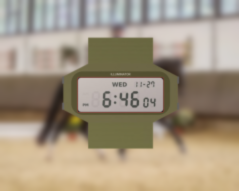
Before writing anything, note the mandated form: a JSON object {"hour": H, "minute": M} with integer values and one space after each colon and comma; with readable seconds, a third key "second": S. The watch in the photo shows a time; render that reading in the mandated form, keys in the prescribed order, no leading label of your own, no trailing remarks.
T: {"hour": 6, "minute": 46, "second": 4}
